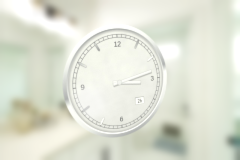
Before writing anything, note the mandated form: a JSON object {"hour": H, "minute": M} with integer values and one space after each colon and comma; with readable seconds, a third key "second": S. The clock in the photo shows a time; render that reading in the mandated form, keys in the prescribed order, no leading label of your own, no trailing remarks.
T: {"hour": 3, "minute": 13}
